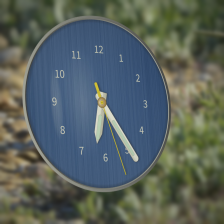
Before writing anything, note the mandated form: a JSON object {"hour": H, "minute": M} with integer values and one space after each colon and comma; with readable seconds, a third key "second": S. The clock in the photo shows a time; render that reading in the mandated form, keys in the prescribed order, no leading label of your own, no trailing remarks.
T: {"hour": 6, "minute": 24, "second": 27}
